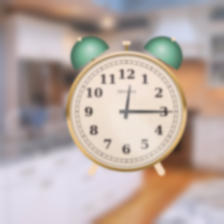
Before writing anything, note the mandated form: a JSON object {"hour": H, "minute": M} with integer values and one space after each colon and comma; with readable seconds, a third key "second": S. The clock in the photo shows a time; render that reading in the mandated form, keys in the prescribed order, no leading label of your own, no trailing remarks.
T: {"hour": 12, "minute": 15}
